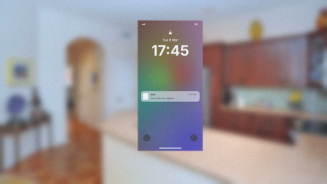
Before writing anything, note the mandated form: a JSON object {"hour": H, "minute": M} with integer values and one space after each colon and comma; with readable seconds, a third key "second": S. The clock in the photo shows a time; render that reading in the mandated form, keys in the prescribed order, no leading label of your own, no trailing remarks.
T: {"hour": 17, "minute": 45}
